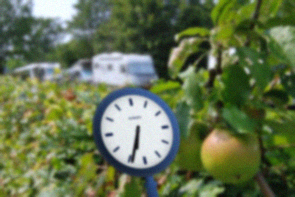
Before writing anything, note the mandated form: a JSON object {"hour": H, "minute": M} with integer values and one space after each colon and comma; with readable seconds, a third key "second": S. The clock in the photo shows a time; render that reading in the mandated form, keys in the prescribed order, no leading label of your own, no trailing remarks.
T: {"hour": 6, "minute": 34}
